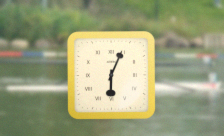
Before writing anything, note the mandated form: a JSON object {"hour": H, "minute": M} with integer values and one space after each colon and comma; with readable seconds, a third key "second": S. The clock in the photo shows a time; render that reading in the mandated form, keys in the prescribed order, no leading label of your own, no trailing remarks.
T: {"hour": 6, "minute": 4}
